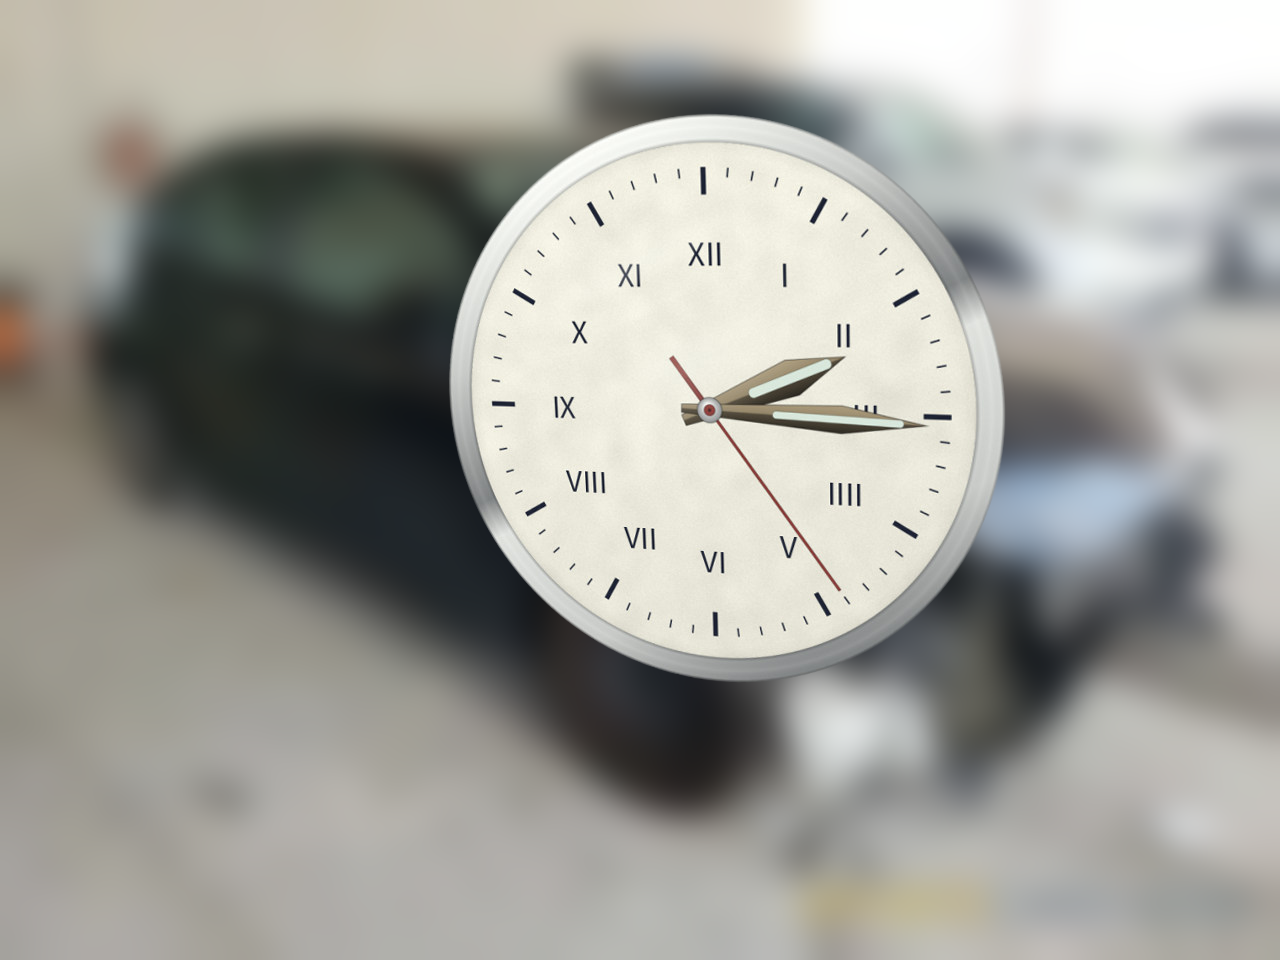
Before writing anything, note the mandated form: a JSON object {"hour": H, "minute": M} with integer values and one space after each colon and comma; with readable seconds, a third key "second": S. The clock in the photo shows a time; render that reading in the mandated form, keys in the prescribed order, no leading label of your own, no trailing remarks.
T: {"hour": 2, "minute": 15, "second": 24}
